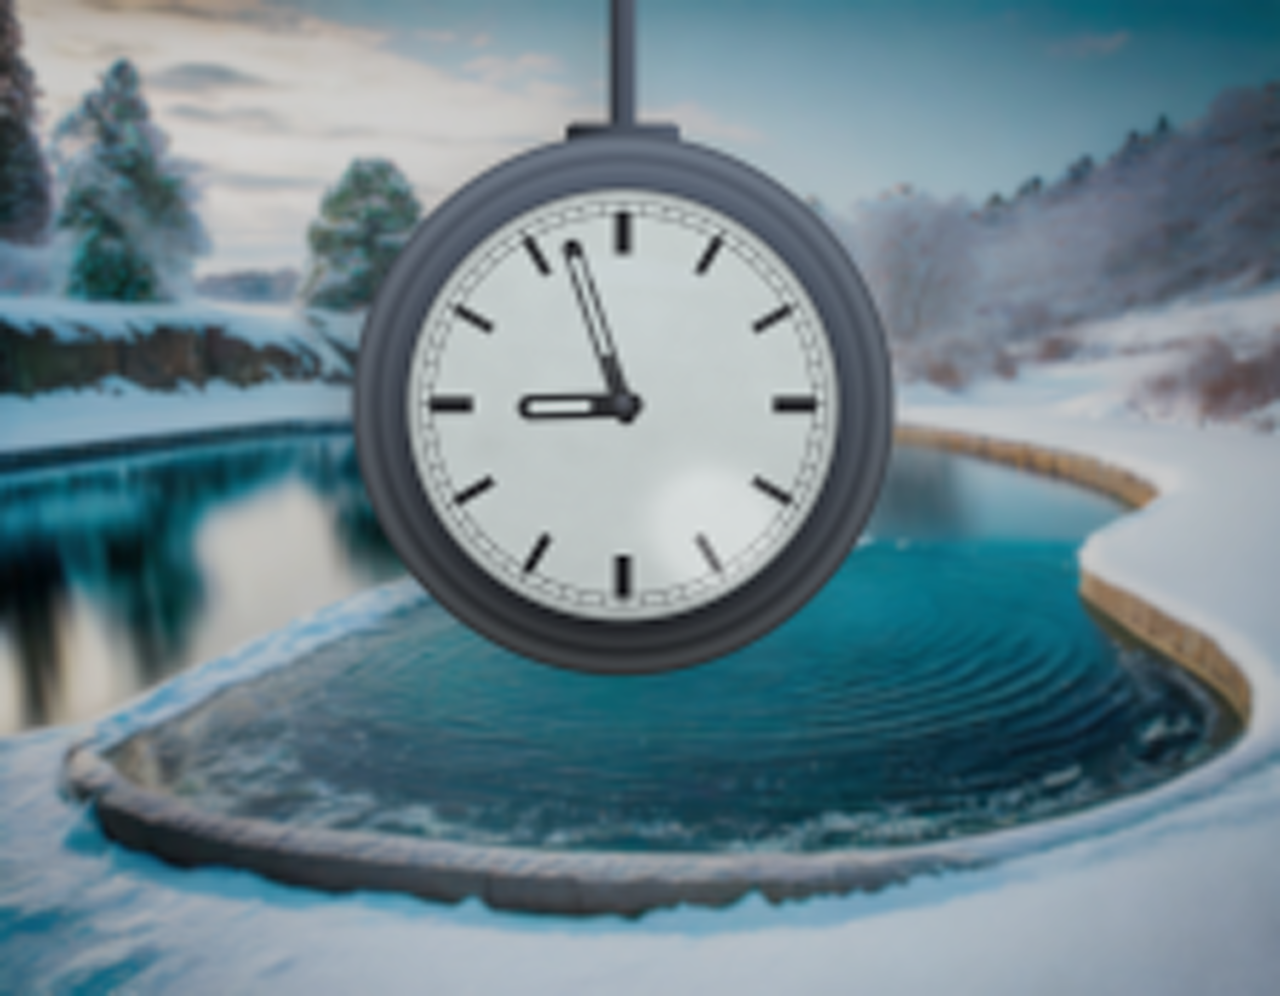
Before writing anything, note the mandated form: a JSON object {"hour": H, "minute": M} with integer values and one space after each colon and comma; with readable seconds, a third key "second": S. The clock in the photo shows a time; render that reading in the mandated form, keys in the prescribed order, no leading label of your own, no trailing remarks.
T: {"hour": 8, "minute": 57}
